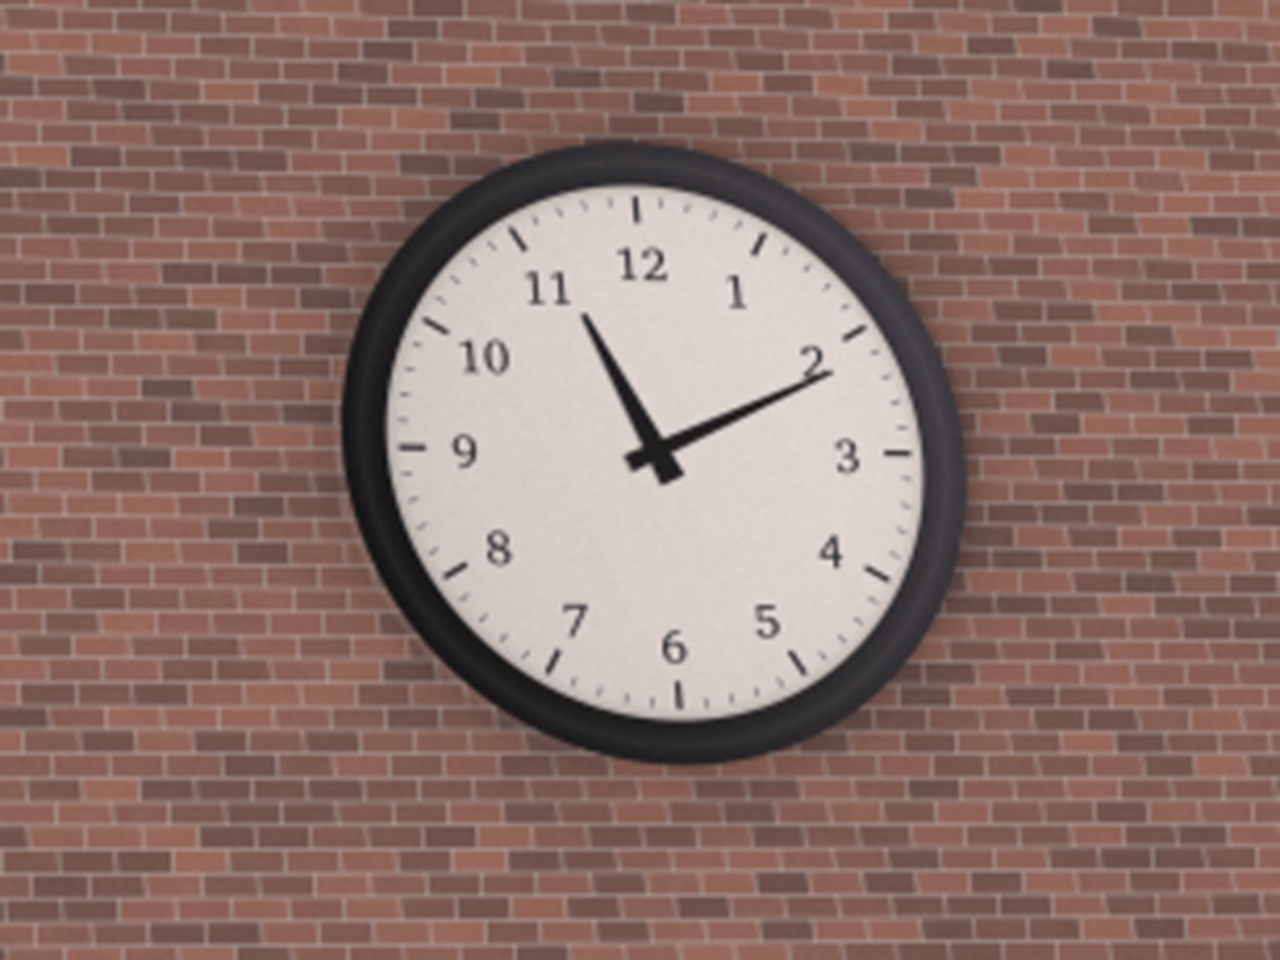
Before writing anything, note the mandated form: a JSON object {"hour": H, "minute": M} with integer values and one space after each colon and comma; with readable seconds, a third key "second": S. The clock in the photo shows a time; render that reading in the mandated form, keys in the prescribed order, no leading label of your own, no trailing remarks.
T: {"hour": 11, "minute": 11}
